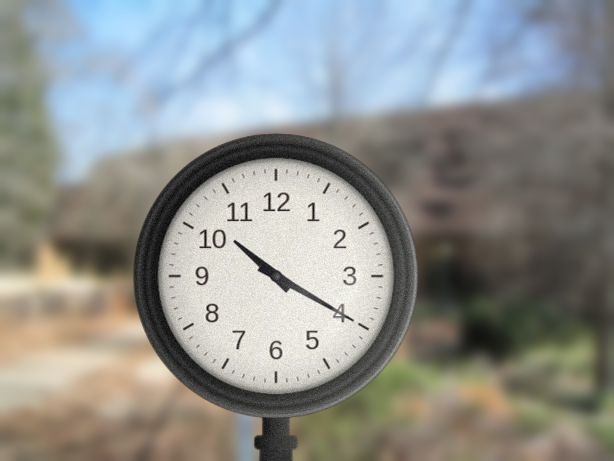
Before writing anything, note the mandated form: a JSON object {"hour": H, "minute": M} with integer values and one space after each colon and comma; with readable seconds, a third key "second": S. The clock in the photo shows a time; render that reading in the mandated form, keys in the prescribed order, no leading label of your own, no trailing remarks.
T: {"hour": 10, "minute": 20}
